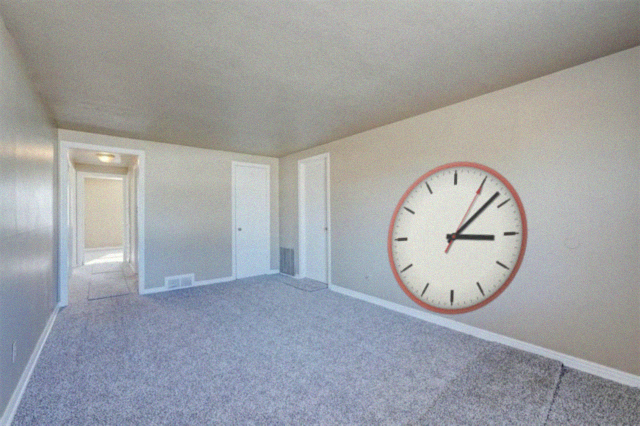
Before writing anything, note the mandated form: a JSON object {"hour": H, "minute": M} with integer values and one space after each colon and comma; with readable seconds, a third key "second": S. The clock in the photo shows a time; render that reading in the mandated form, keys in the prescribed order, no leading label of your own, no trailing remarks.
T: {"hour": 3, "minute": 8, "second": 5}
